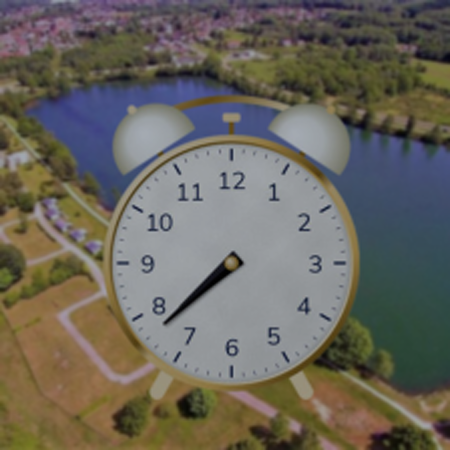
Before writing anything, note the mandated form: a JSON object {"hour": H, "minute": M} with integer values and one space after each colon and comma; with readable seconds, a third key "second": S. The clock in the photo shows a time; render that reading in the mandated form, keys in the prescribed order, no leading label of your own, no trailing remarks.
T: {"hour": 7, "minute": 38}
